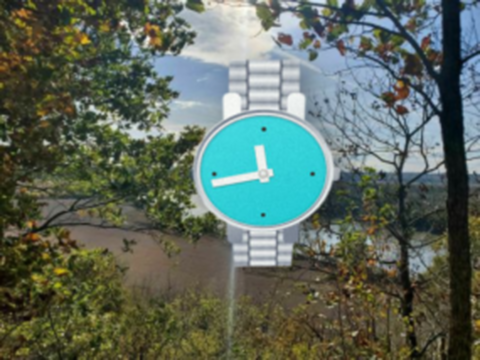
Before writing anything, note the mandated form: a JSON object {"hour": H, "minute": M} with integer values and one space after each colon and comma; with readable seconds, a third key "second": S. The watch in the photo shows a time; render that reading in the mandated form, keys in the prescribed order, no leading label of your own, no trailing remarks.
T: {"hour": 11, "minute": 43}
